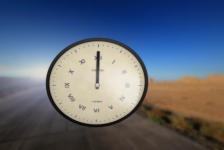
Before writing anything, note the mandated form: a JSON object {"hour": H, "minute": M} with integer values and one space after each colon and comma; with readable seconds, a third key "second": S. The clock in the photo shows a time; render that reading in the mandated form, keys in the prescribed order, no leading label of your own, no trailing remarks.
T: {"hour": 12, "minute": 0}
